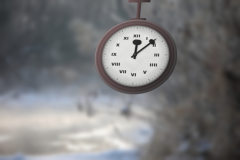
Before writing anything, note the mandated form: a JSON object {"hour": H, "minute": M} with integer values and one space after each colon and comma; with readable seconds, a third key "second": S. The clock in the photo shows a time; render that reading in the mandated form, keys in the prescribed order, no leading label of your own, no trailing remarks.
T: {"hour": 12, "minute": 8}
